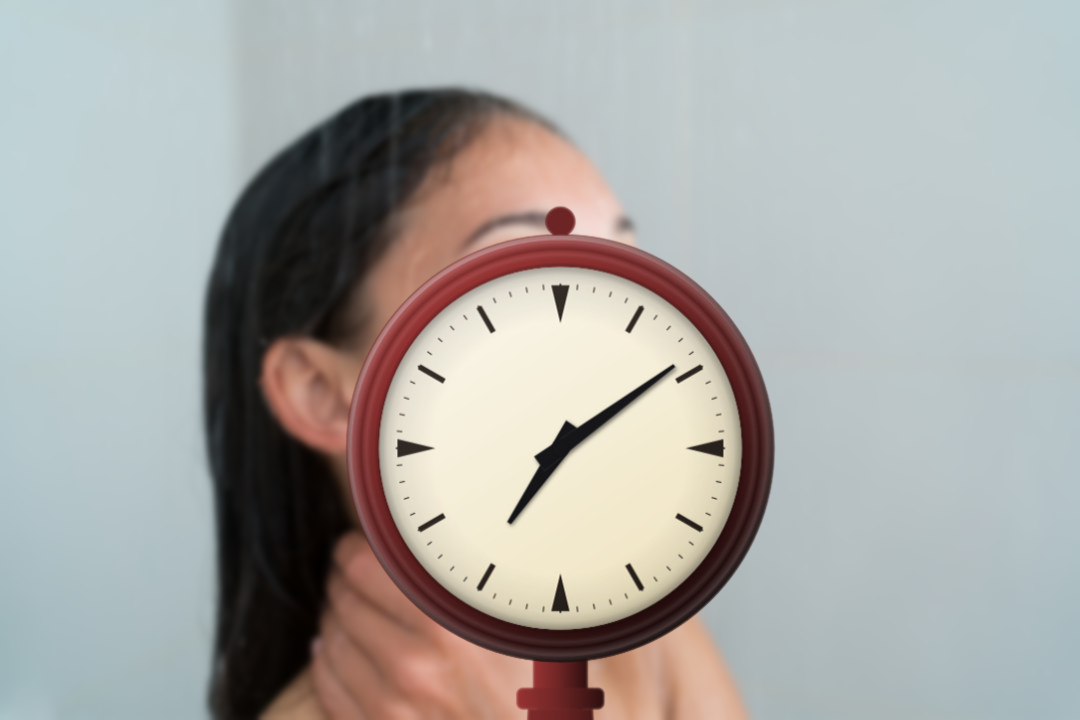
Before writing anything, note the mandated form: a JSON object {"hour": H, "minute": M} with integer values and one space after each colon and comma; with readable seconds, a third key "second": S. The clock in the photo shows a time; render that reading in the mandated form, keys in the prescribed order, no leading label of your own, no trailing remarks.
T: {"hour": 7, "minute": 9}
